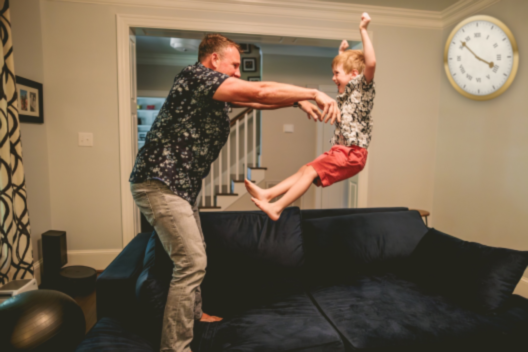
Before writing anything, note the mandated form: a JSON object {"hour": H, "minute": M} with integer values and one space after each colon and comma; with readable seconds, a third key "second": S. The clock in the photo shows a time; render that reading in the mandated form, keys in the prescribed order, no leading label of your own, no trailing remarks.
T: {"hour": 3, "minute": 52}
